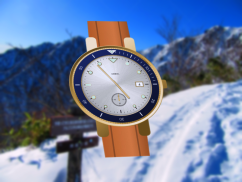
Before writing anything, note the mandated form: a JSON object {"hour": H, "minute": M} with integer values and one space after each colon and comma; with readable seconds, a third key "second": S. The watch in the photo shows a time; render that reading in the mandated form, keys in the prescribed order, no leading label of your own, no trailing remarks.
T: {"hour": 4, "minute": 54}
